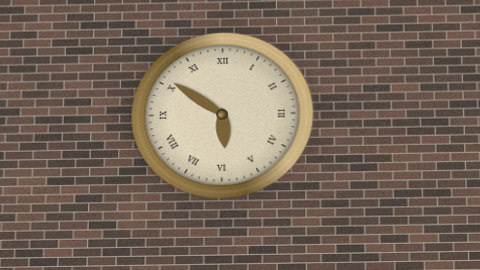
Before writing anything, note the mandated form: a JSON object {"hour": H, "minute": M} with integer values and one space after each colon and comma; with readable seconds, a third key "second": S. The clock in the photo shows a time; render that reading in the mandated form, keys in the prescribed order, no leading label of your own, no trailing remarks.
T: {"hour": 5, "minute": 51}
